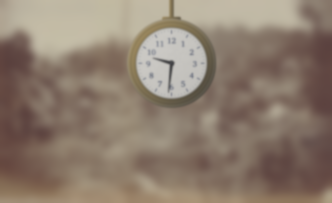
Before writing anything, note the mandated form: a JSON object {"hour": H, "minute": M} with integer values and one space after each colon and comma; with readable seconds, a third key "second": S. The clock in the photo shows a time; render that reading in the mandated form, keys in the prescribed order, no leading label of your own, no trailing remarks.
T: {"hour": 9, "minute": 31}
